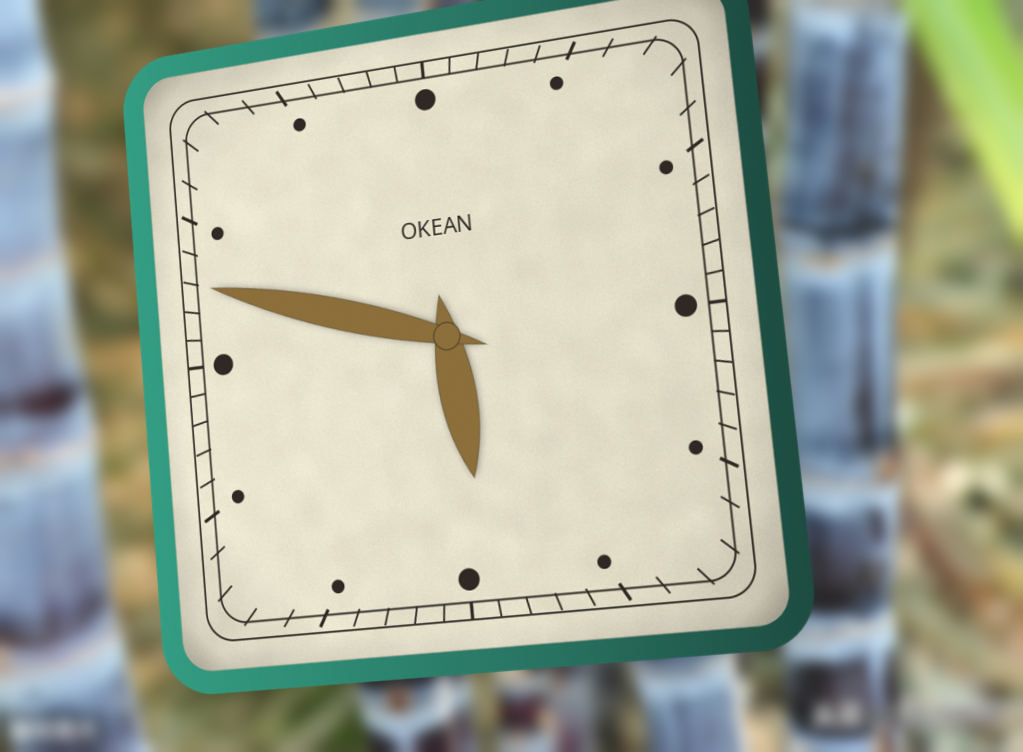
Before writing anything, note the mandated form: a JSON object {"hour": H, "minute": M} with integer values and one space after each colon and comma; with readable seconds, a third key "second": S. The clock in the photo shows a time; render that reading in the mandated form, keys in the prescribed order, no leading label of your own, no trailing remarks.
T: {"hour": 5, "minute": 48}
